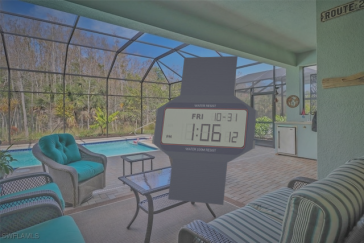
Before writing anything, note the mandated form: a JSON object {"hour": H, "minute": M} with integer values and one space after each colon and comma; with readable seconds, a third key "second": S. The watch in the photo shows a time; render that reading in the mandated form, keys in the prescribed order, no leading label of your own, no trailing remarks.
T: {"hour": 1, "minute": 6, "second": 12}
